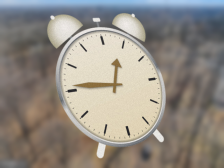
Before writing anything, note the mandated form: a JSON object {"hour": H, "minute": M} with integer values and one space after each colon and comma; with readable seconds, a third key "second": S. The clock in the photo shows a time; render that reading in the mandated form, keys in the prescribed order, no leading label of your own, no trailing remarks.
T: {"hour": 12, "minute": 46}
